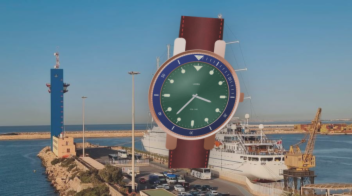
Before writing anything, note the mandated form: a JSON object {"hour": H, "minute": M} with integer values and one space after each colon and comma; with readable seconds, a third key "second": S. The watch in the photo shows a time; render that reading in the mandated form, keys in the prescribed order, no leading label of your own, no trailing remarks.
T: {"hour": 3, "minute": 37}
